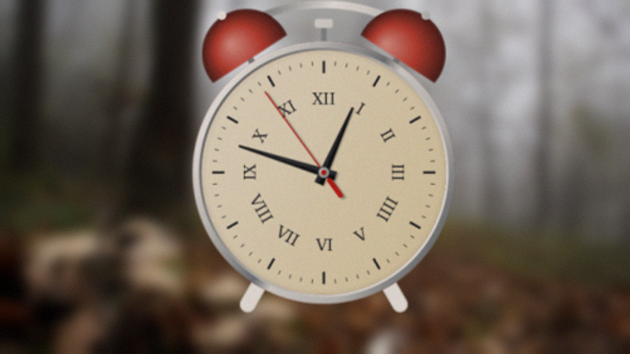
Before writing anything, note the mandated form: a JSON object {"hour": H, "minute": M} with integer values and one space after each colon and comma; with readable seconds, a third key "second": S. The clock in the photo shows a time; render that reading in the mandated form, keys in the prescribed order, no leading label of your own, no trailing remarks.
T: {"hour": 12, "minute": 47, "second": 54}
